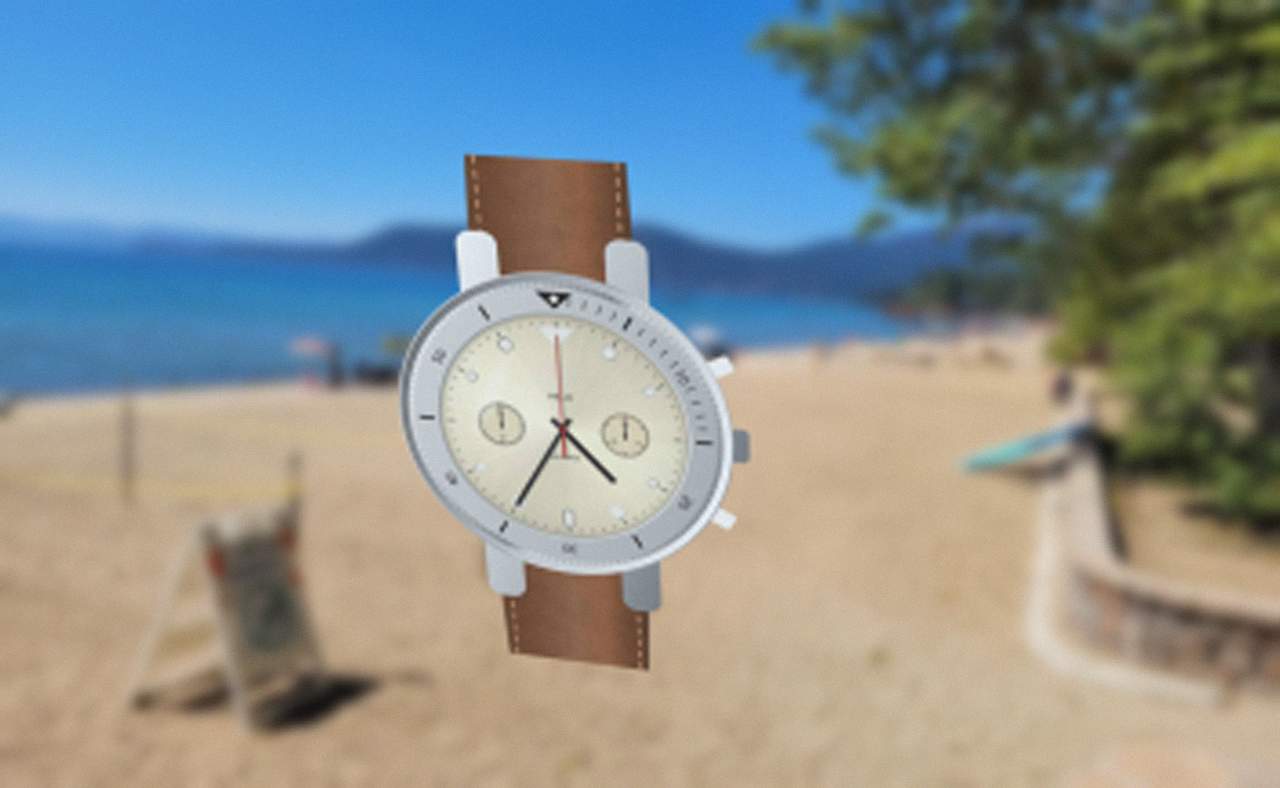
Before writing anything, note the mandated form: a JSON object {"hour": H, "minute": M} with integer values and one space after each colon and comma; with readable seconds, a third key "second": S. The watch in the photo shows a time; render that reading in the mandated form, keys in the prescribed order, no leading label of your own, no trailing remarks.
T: {"hour": 4, "minute": 35}
